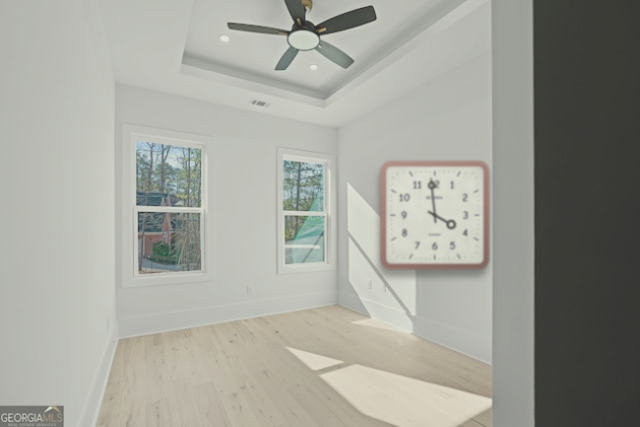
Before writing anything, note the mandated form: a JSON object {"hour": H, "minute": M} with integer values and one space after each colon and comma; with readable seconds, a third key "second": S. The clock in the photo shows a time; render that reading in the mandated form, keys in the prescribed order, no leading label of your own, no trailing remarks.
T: {"hour": 3, "minute": 59}
